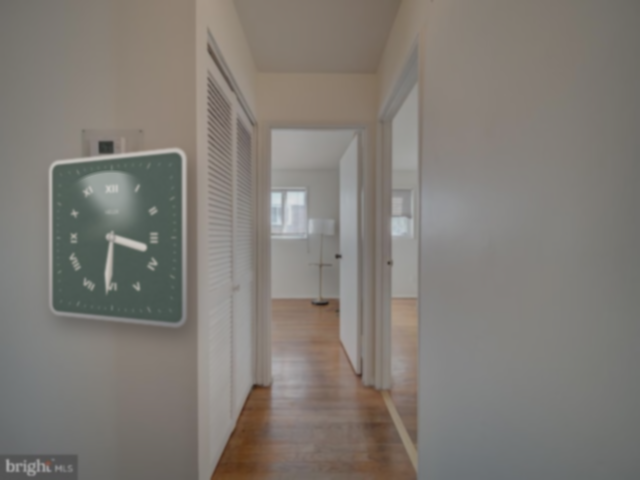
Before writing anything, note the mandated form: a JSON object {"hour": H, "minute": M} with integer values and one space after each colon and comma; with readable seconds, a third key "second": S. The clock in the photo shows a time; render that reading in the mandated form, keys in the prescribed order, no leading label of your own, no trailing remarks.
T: {"hour": 3, "minute": 31}
